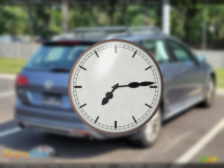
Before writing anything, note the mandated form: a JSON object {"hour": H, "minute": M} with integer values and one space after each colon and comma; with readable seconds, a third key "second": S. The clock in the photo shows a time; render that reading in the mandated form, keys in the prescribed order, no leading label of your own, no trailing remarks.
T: {"hour": 7, "minute": 14}
